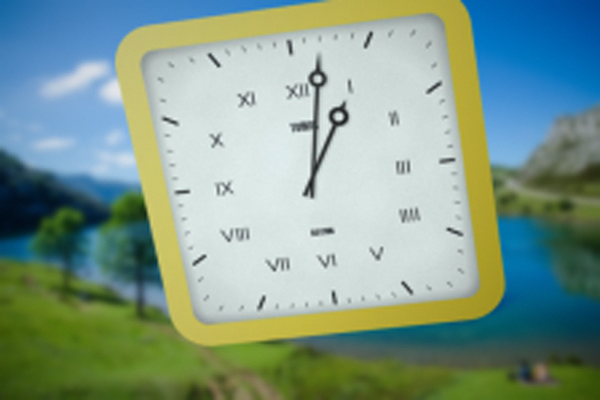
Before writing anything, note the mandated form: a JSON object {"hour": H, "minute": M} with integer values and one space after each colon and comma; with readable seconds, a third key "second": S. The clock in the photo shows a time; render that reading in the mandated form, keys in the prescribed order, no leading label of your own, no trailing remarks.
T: {"hour": 1, "minute": 2}
